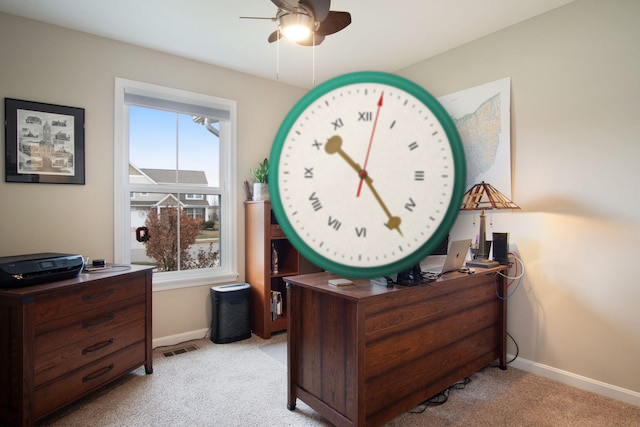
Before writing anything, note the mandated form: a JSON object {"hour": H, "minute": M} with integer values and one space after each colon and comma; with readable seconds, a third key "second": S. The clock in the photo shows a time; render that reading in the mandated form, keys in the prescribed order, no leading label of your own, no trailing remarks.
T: {"hour": 10, "minute": 24, "second": 2}
